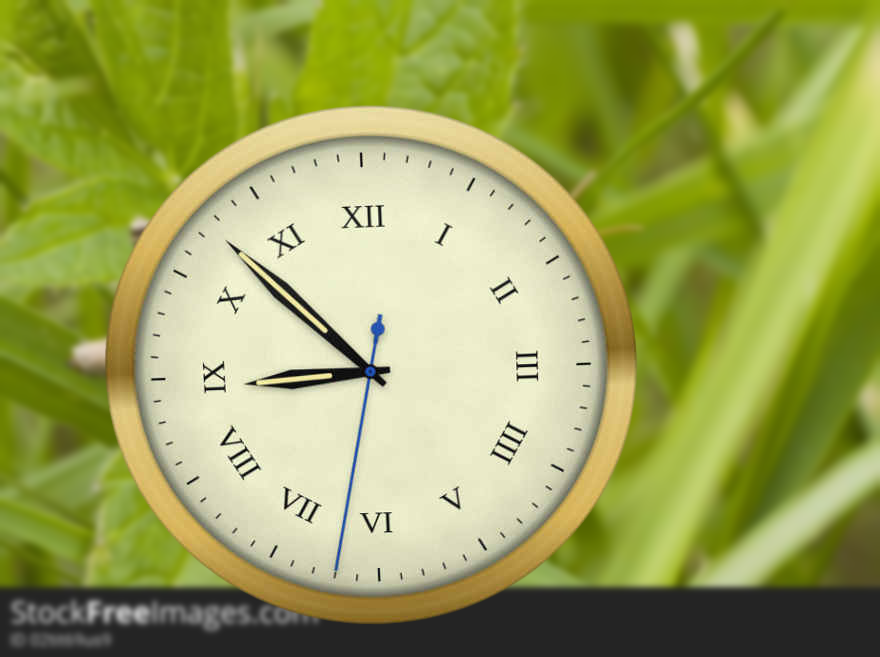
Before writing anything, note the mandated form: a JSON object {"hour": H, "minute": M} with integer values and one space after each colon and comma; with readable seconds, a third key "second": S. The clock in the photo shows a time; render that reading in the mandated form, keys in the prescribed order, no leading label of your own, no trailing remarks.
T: {"hour": 8, "minute": 52, "second": 32}
